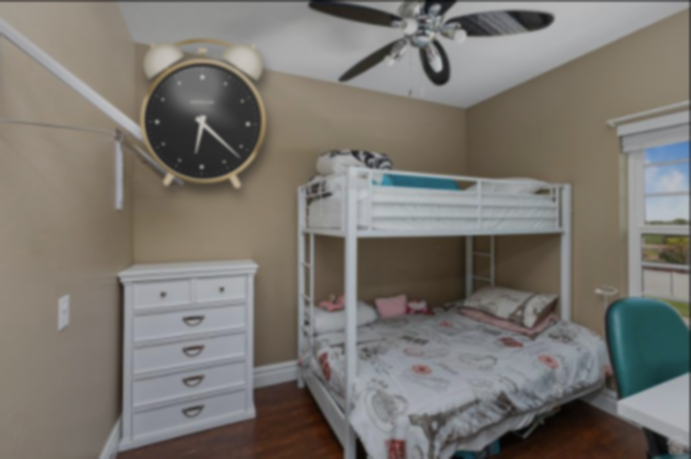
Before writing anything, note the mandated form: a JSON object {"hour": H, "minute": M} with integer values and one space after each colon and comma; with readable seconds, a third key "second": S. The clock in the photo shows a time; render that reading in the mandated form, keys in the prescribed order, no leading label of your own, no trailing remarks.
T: {"hour": 6, "minute": 22}
